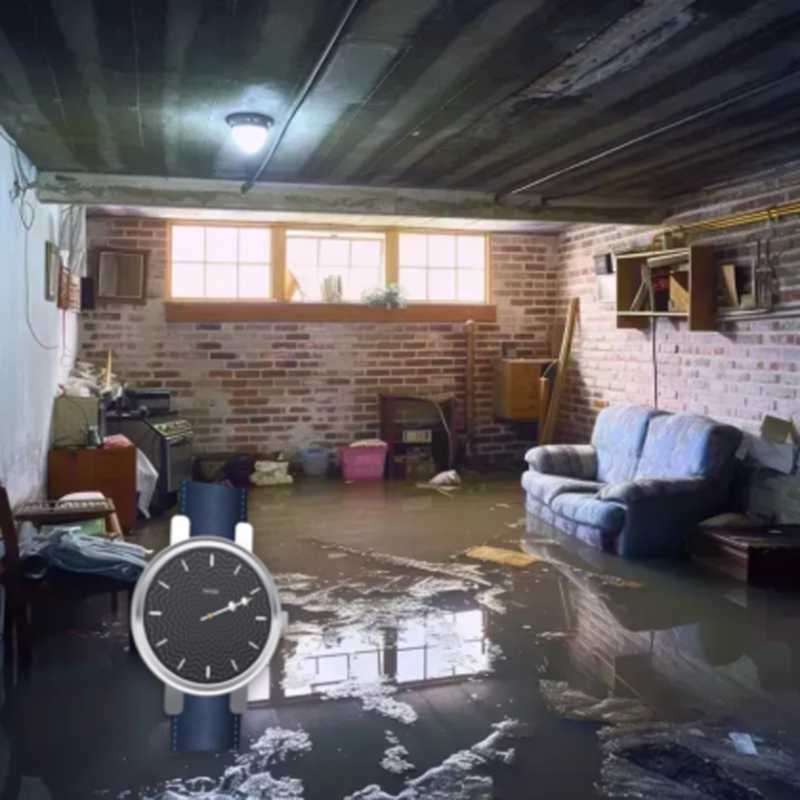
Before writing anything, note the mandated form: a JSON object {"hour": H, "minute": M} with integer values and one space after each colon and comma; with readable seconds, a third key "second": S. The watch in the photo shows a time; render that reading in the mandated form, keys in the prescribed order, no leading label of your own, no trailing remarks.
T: {"hour": 2, "minute": 11}
